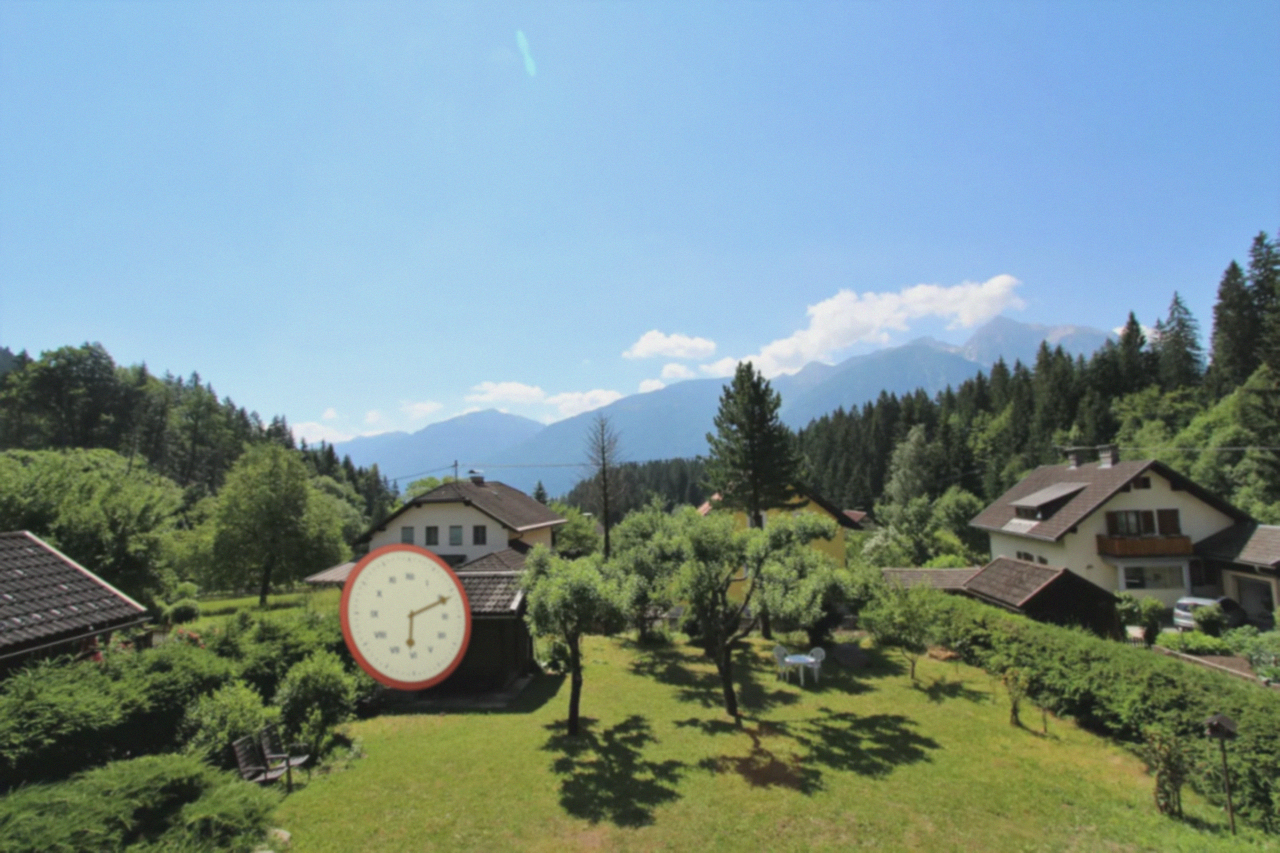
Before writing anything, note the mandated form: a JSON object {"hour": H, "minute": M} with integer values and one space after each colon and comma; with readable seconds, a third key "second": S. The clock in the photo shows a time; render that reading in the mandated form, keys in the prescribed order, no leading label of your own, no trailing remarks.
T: {"hour": 6, "minute": 11}
